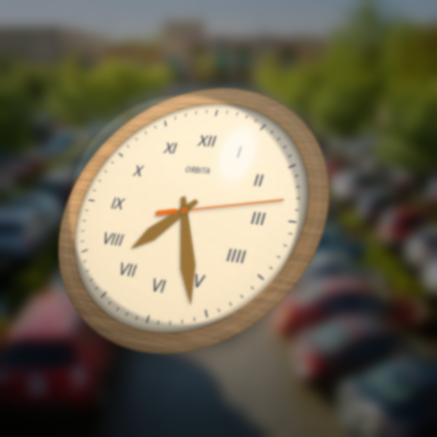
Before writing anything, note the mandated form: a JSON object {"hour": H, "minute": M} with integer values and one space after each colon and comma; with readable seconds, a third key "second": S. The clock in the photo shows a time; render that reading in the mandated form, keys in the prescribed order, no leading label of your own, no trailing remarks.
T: {"hour": 7, "minute": 26, "second": 13}
